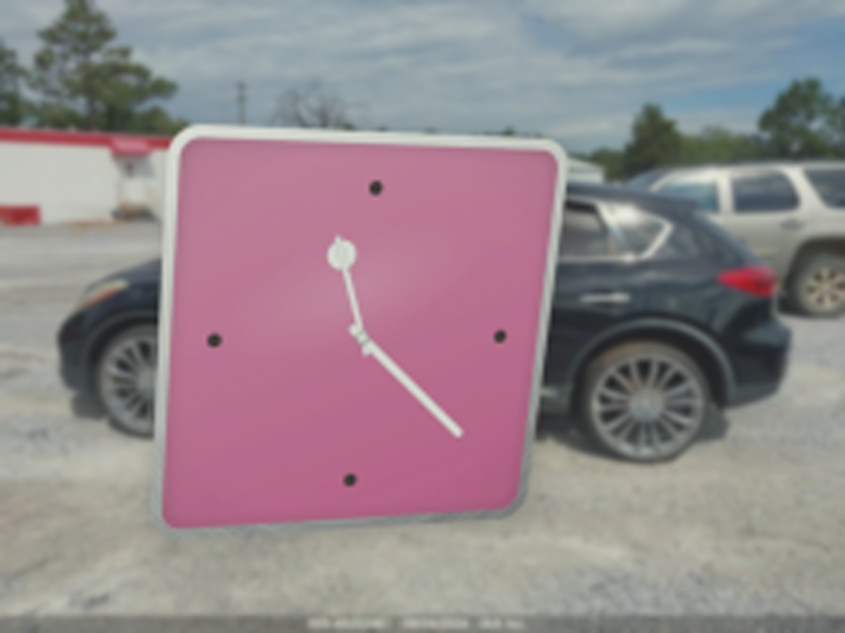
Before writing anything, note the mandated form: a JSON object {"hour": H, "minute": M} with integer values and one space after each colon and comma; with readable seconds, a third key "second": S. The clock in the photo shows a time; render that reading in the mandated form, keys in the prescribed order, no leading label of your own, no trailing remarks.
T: {"hour": 11, "minute": 22}
